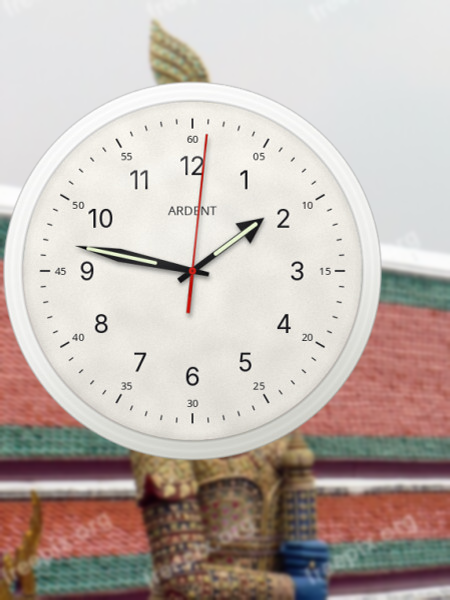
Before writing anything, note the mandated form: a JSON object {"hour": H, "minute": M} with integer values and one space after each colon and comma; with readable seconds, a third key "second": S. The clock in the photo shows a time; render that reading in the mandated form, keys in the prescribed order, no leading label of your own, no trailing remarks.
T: {"hour": 1, "minute": 47, "second": 1}
